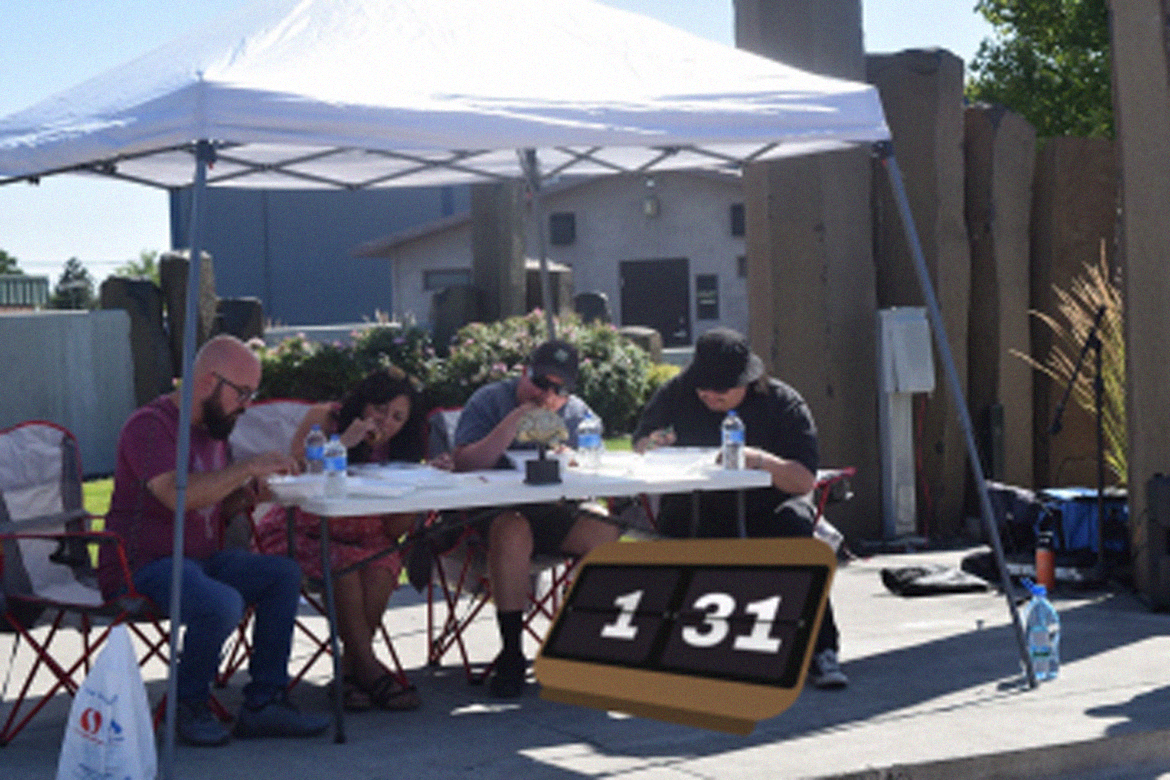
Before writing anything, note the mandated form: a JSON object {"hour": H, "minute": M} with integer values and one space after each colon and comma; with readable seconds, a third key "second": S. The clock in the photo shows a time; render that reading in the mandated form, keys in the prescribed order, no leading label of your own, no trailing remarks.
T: {"hour": 1, "minute": 31}
